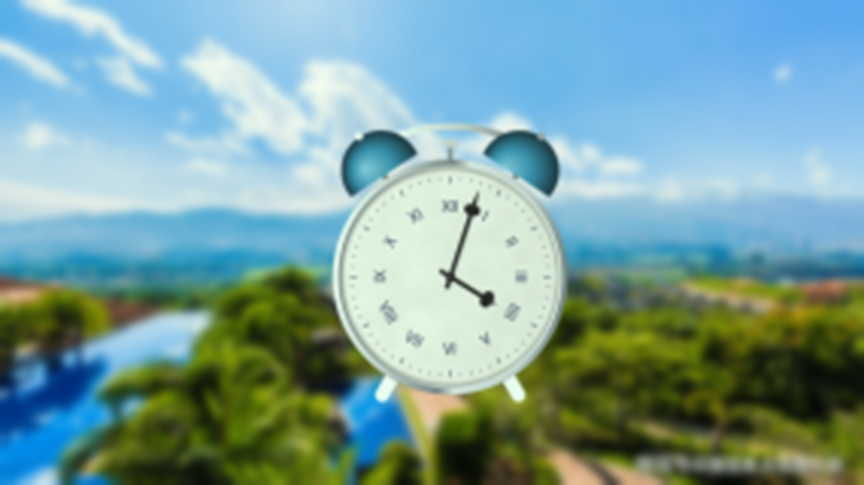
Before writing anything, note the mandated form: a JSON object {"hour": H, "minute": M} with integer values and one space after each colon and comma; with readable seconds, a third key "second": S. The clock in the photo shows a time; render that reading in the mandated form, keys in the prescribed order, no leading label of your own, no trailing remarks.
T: {"hour": 4, "minute": 3}
